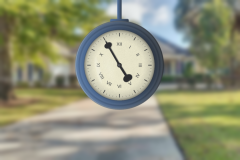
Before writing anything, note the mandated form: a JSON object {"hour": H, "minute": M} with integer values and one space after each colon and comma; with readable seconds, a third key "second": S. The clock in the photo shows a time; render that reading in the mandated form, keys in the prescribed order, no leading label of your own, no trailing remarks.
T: {"hour": 4, "minute": 55}
